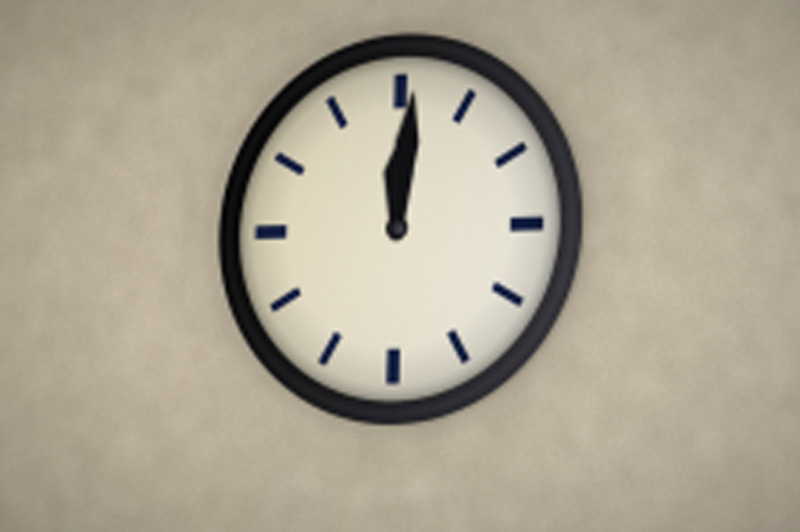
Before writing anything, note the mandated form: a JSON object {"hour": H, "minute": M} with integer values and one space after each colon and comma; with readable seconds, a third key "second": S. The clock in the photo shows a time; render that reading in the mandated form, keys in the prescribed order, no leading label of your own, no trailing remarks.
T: {"hour": 12, "minute": 1}
